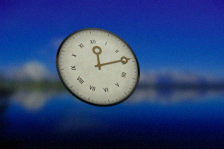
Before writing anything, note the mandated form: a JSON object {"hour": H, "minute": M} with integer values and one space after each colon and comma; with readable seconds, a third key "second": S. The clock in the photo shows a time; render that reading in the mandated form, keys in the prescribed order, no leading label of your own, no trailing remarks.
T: {"hour": 12, "minute": 14}
